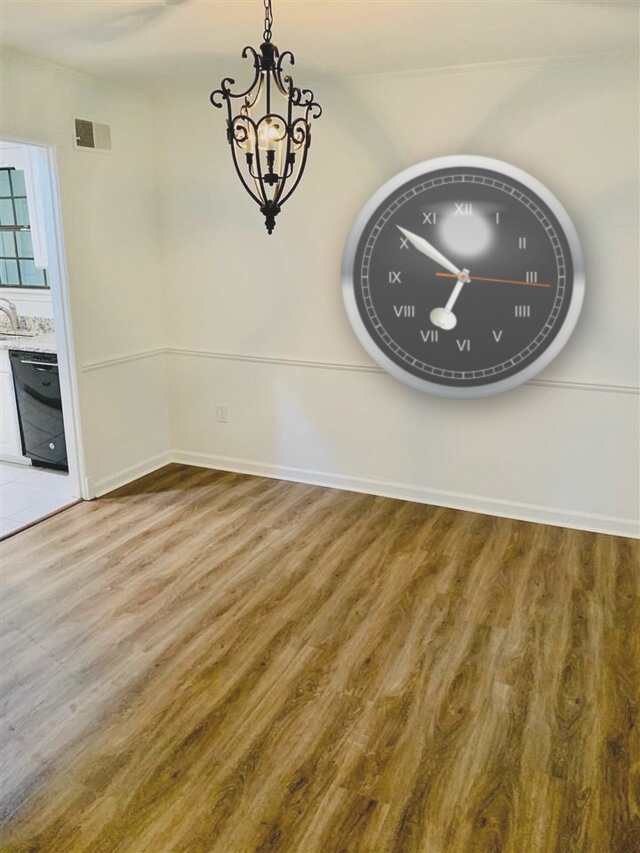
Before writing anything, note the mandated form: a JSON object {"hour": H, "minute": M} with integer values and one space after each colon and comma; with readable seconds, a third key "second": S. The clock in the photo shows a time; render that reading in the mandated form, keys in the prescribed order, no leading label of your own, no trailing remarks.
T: {"hour": 6, "minute": 51, "second": 16}
